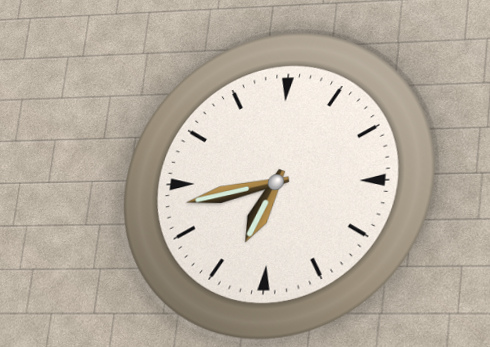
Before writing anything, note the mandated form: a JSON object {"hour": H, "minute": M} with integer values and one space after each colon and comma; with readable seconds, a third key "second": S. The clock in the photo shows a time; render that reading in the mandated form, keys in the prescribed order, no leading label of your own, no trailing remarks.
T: {"hour": 6, "minute": 43}
